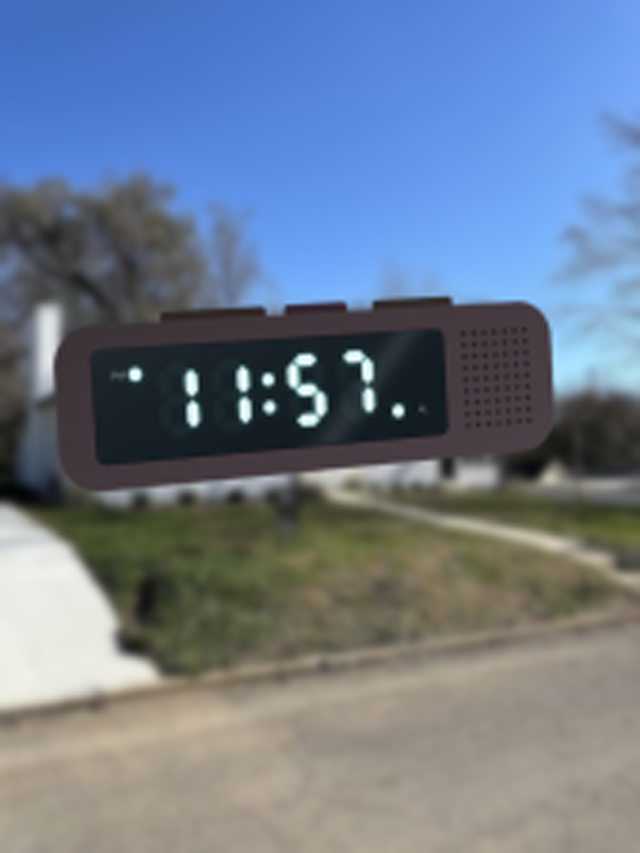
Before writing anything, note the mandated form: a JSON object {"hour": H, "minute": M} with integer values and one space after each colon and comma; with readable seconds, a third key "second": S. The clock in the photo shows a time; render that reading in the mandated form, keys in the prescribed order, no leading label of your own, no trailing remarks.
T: {"hour": 11, "minute": 57}
